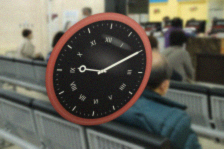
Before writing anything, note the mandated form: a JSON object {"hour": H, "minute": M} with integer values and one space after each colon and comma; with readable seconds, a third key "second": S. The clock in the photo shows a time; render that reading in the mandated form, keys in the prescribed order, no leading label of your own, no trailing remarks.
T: {"hour": 9, "minute": 10}
